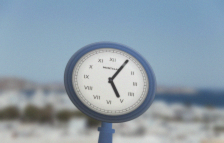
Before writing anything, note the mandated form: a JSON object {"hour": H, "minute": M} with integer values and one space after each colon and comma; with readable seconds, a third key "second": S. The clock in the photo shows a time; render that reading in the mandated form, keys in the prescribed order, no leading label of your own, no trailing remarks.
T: {"hour": 5, "minute": 5}
